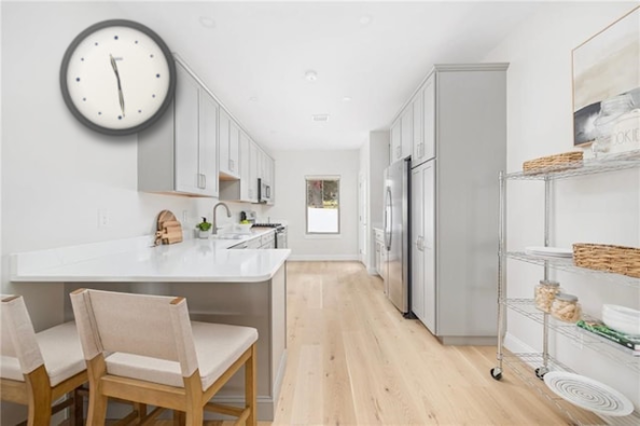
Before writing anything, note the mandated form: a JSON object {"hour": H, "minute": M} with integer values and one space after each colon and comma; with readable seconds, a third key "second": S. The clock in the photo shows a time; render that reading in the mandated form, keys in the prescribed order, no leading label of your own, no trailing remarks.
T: {"hour": 11, "minute": 29}
